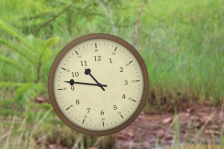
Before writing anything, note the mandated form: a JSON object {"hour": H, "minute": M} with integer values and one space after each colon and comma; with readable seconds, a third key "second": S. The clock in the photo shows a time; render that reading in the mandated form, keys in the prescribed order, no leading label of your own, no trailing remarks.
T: {"hour": 10, "minute": 47}
